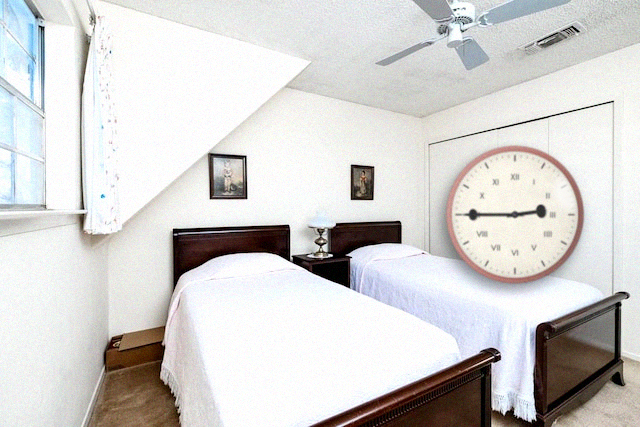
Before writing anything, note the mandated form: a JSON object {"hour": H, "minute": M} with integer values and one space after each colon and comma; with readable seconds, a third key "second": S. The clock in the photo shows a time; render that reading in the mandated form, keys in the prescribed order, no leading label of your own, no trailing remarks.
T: {"hour": 2, "minute": 45}
